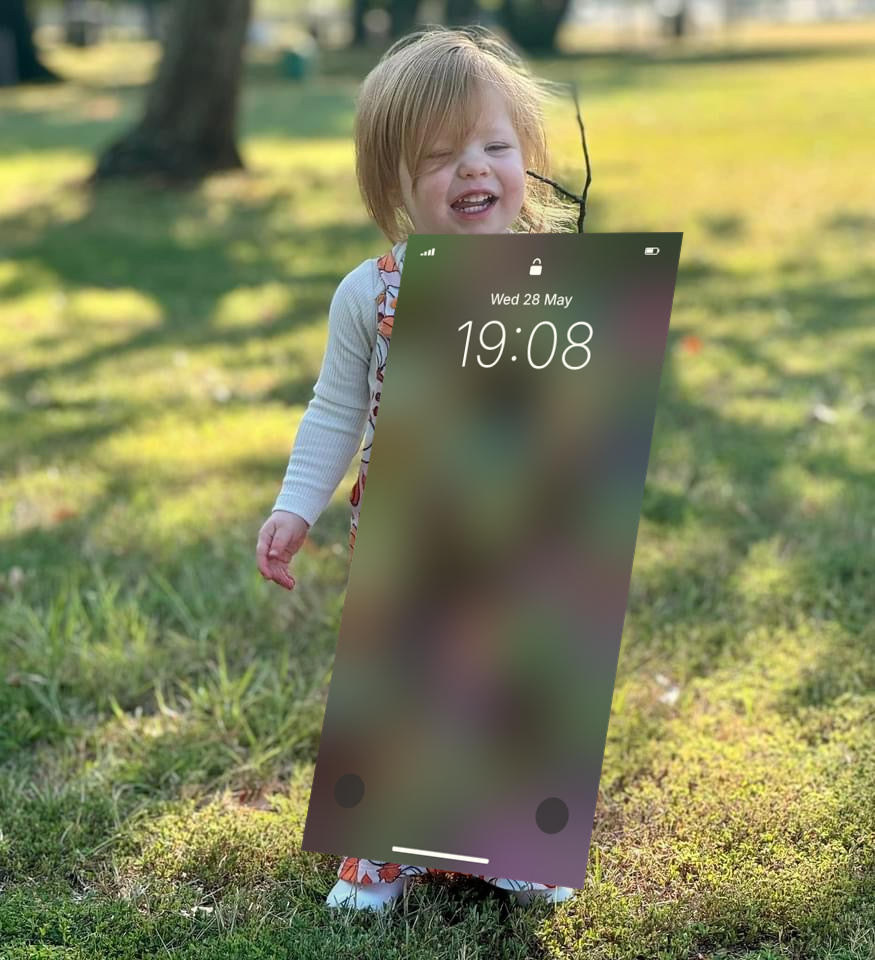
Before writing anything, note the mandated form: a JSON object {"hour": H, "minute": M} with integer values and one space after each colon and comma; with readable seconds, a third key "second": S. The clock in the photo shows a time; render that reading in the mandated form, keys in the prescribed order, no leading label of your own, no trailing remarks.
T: {"hour": 19, "minute": 8}
